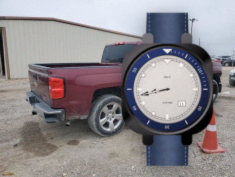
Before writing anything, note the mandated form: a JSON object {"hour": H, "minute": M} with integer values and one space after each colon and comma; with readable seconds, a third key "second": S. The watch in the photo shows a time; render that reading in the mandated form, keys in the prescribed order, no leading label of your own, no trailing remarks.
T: {"hour": 8, "minute": 43}
